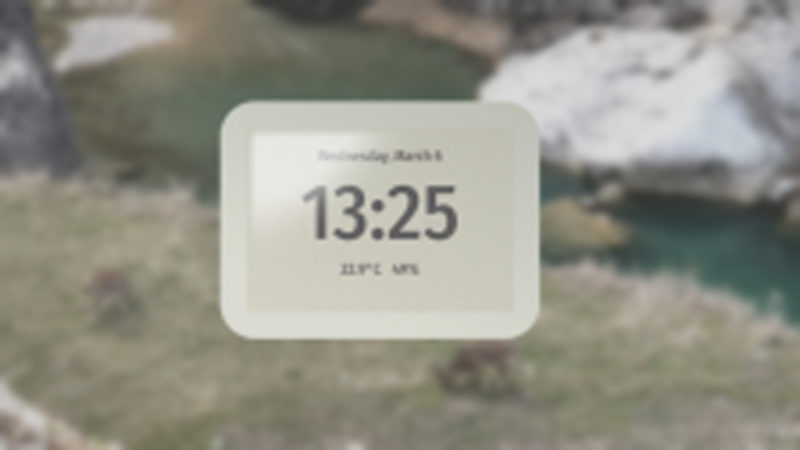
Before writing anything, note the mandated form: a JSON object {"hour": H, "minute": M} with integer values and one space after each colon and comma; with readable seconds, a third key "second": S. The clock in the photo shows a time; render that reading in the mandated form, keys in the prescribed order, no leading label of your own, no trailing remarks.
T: {"hour": 13, "minute": 25}
